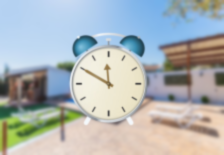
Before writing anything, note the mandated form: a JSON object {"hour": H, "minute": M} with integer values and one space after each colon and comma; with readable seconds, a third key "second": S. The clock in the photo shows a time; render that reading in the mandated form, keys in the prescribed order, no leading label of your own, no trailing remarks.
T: {"hour": 11, "minute": 50}
